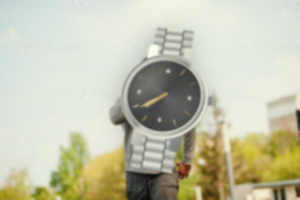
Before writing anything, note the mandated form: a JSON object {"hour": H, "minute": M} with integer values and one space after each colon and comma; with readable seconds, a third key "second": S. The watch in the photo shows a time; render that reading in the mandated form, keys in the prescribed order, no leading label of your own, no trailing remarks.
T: {"hour": 7, "minute": 39}
